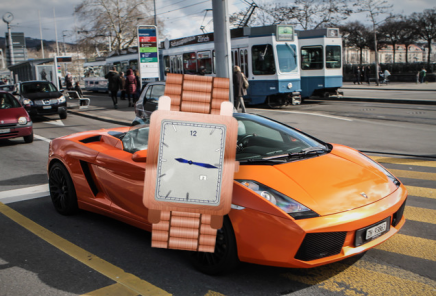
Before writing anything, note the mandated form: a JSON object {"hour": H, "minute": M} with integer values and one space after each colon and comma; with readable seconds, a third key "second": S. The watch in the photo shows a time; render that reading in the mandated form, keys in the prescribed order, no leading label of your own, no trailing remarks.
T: {"hour": 9, "minute": 16}
